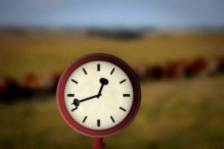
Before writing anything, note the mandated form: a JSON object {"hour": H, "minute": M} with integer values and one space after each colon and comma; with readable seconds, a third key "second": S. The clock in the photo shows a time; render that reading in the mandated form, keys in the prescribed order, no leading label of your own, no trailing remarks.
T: {"hour": 12, "minute": 42}
